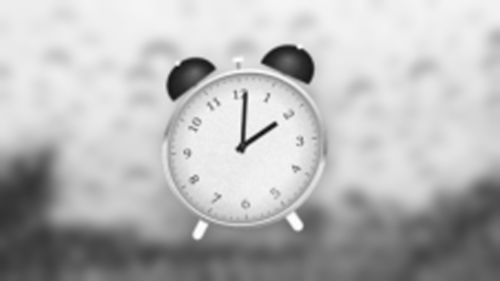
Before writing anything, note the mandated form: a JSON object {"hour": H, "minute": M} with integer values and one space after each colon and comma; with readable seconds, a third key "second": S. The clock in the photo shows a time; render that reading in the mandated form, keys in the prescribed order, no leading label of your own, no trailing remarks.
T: {"hour": 2, "minute": 1}
